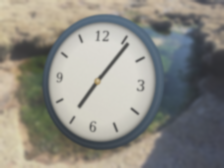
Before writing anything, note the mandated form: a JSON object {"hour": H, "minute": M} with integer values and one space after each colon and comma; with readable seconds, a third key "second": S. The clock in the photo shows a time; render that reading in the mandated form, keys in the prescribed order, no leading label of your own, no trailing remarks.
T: {"hour": 7, "minute": 6}
